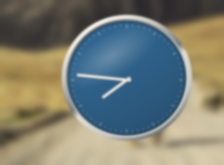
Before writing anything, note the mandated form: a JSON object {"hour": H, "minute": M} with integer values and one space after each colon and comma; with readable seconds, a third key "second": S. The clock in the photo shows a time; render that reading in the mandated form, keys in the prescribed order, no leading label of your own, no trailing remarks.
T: {"hour": 7, "minute": 46}
